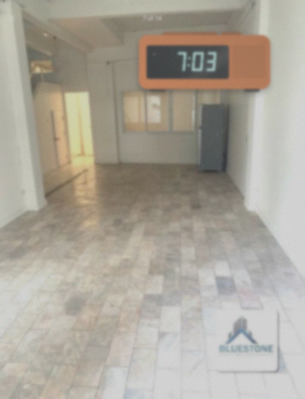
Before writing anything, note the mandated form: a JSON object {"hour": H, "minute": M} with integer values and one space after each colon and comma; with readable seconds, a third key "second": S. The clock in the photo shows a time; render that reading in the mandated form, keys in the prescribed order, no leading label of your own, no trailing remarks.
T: {"hour": 7, "minute": 3}
